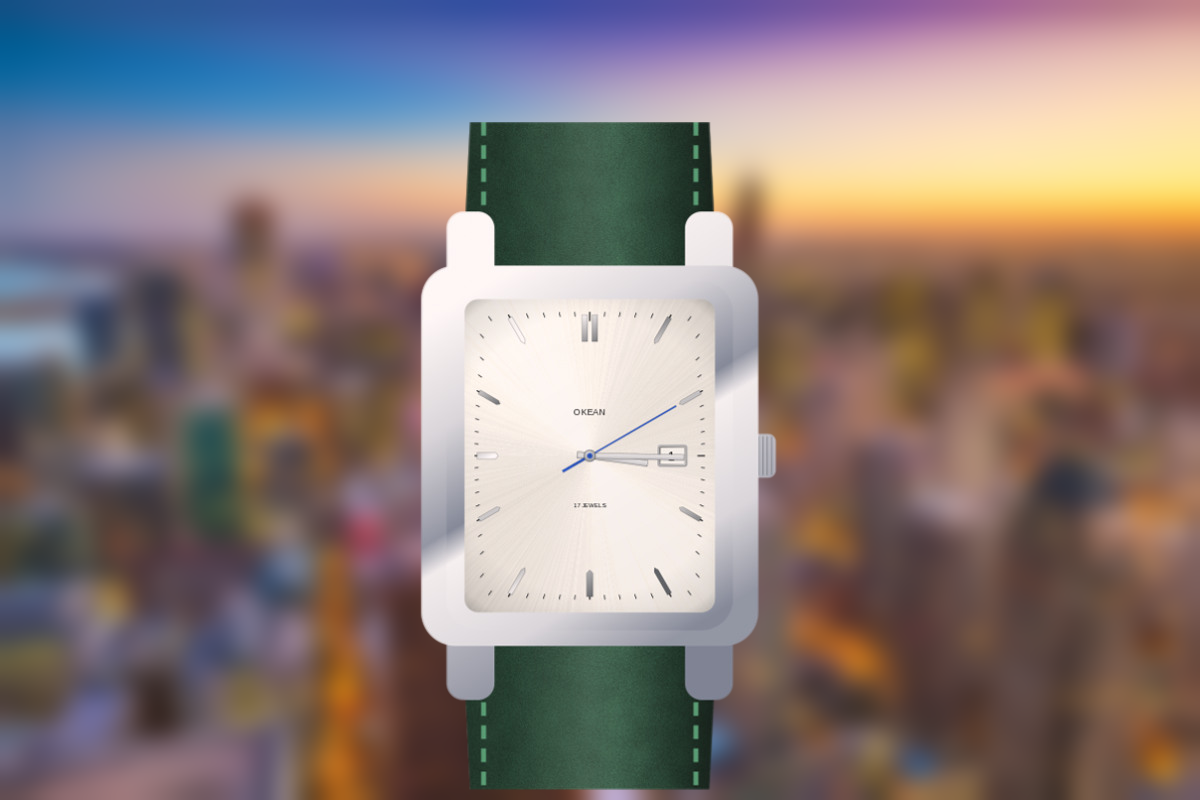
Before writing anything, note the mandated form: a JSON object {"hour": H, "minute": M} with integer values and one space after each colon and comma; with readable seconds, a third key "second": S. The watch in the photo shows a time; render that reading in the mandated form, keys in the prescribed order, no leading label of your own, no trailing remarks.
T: {"hour": 3, "minute": 15, "second": 10}
